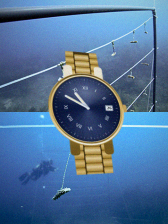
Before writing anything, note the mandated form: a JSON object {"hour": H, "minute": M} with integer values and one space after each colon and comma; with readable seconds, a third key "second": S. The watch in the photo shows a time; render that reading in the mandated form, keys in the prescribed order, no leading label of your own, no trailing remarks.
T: {"hour": 10, "minute": 50}
